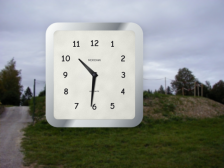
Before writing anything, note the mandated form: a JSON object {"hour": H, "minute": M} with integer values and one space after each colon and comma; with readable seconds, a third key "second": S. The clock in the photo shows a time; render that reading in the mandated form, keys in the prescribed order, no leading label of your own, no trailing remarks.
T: {"hour": 10, "minute": 31}
